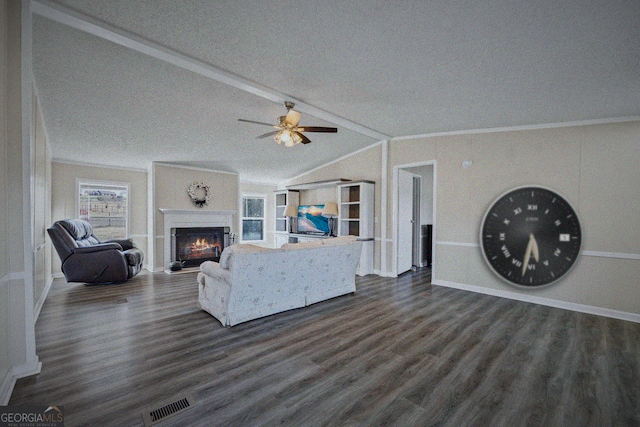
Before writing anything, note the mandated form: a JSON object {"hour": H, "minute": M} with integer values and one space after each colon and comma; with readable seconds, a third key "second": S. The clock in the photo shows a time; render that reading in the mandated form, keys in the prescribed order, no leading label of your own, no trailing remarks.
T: {"hour": 5, "minute": 32}
